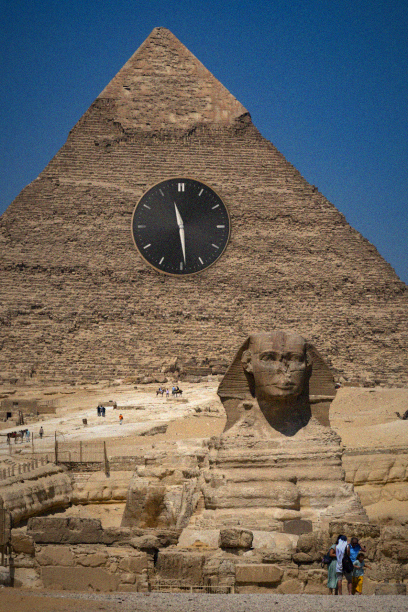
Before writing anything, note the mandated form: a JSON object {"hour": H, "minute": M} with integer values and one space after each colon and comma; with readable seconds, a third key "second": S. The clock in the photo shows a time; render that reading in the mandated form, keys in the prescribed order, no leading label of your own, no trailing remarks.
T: {"hour": 11, "minute": 29}
